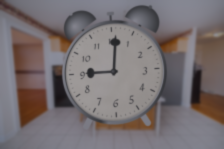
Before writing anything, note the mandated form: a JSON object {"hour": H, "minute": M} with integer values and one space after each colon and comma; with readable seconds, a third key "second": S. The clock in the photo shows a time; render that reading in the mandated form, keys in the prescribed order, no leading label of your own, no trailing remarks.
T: {"hour": 9, "minute": 1}
